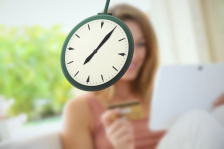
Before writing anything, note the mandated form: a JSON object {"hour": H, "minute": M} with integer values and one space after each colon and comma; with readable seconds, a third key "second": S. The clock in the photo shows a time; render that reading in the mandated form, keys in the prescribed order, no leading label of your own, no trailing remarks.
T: {"hour": 7, "minute": 5}
